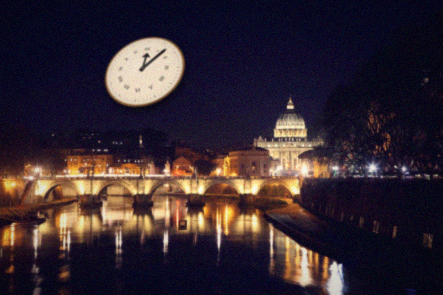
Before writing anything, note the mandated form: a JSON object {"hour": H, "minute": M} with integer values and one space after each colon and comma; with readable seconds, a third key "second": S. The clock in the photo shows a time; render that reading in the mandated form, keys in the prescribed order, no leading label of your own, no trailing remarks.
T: {"hour": 12, "minute": 7}
